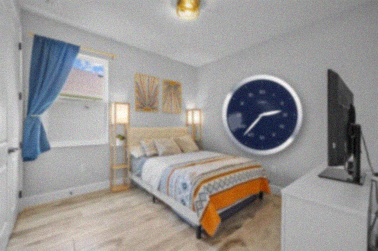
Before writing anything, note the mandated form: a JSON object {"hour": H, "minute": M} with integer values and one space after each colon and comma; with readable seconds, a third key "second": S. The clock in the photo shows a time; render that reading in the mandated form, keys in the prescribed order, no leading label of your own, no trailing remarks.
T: {"hour": 2, "minute": 37}
